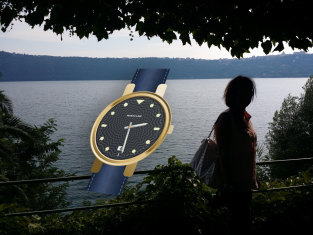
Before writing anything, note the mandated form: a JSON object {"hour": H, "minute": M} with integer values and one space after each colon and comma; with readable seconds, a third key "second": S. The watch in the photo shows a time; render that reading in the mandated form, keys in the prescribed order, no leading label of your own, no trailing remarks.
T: {"hour": 2, "minute": 29}
